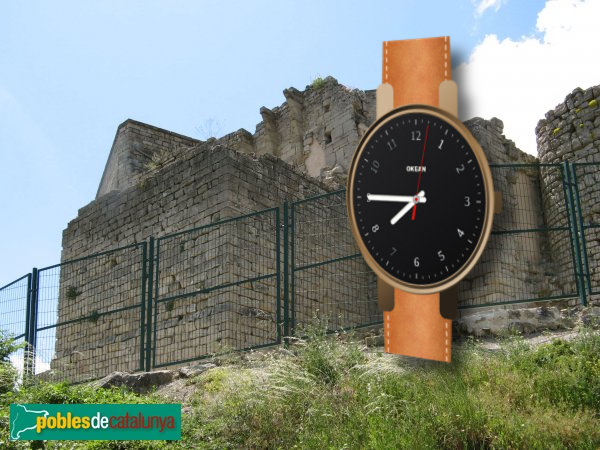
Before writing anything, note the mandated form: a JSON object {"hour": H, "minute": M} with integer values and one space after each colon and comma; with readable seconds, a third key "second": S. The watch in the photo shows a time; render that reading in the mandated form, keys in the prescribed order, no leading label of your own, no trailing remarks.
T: {"hour": 7, "minute": 45, "second": 2}
